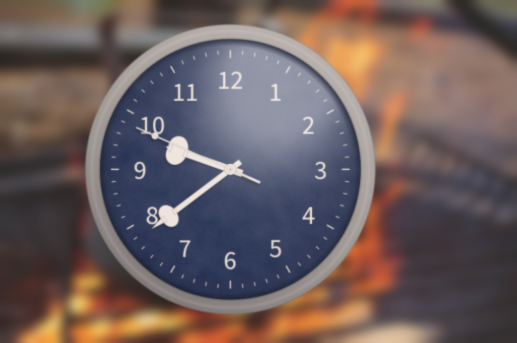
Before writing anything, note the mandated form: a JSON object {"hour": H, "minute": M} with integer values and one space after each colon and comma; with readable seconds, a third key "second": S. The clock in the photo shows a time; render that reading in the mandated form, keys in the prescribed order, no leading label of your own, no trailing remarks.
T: {"hour": 9, "minute": 38, "second": 49}
